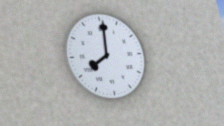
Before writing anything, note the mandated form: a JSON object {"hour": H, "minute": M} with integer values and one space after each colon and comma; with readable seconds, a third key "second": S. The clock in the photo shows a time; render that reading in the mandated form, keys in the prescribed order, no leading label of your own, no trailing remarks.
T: {"hour": 8, "minute": 1}
